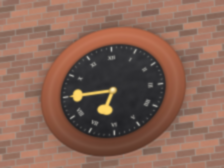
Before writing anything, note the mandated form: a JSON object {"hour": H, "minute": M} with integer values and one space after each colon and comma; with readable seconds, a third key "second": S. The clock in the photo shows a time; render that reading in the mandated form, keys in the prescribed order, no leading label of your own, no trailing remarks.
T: {"hour": 6, "minute": 45}
